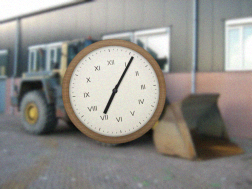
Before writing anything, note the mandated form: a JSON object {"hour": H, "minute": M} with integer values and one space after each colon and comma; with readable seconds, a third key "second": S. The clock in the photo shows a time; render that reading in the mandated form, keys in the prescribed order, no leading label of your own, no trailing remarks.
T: {"hour": 7, "minute": 6}
